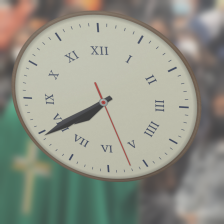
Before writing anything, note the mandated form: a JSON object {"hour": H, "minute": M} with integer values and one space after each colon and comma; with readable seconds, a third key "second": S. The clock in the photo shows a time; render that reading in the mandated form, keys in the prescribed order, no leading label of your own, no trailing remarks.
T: {"hour": 7, "minute": 39, "second": 27}
